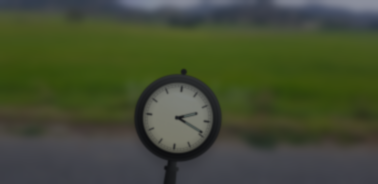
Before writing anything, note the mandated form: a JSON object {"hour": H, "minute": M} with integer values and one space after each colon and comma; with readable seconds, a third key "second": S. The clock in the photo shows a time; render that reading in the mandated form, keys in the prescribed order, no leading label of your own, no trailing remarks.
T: {"hour": 2, "minute": 19}
